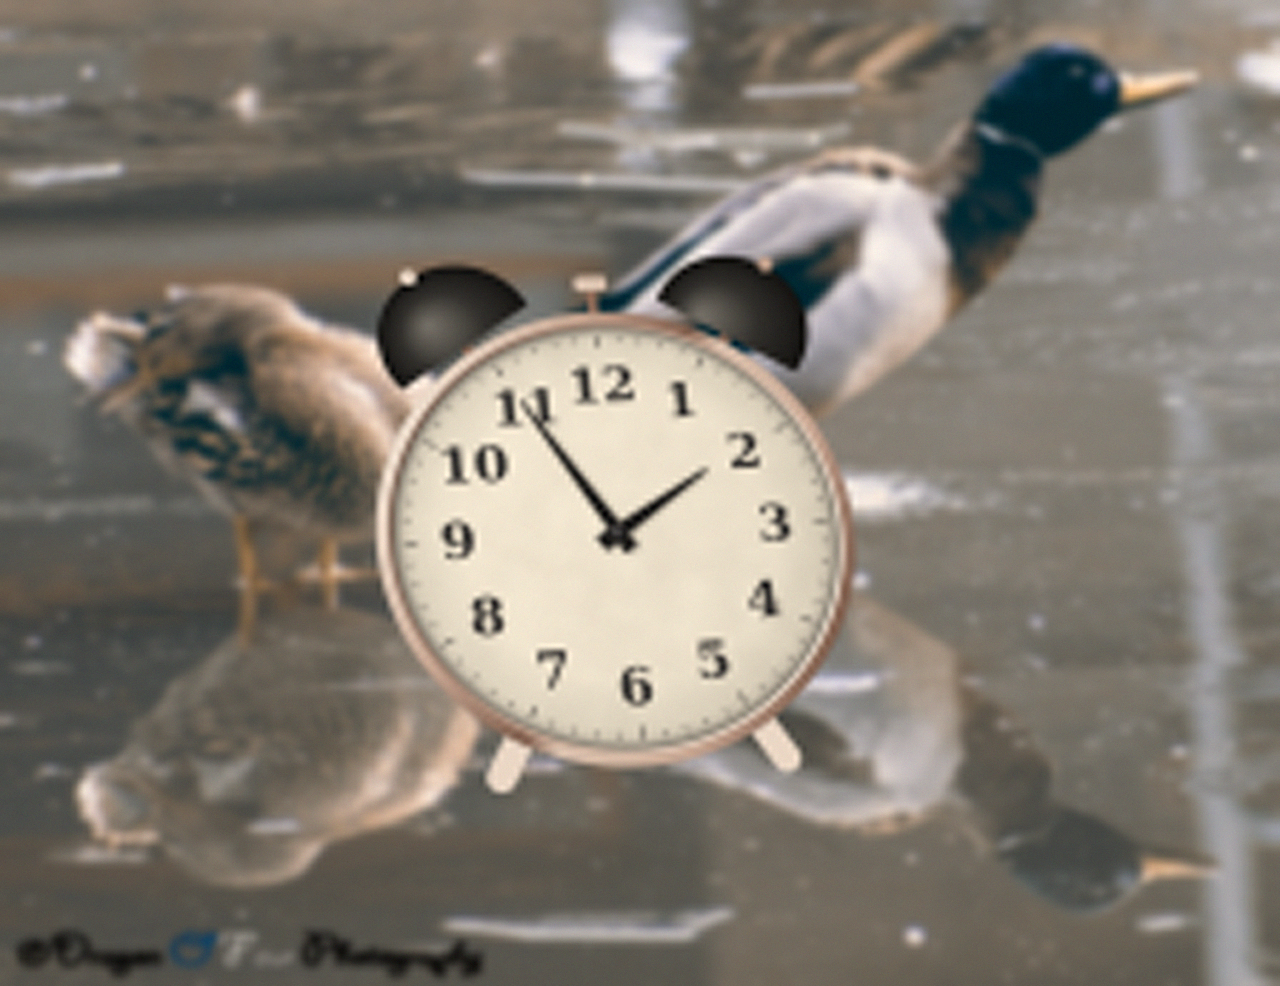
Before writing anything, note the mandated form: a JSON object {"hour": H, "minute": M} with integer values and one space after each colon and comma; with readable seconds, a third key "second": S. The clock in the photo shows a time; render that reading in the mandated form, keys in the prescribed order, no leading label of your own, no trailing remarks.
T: {"hour": 1, "minute": 55}
